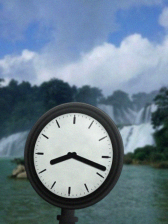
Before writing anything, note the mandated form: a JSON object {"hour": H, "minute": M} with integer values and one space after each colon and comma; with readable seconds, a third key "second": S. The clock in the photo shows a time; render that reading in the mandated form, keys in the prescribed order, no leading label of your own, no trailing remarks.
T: {"hour": 8, "minute": 18}
